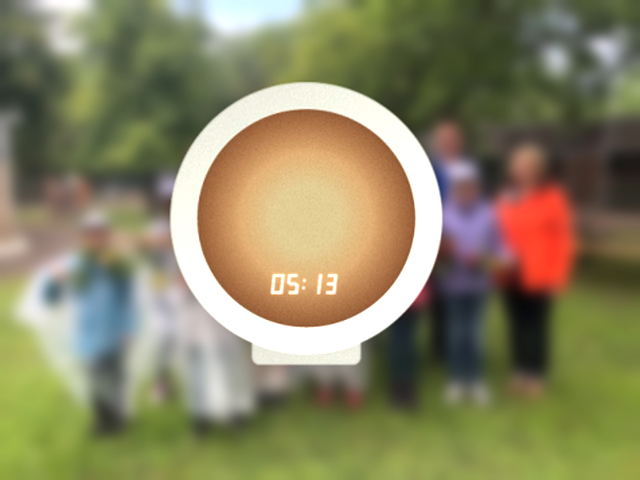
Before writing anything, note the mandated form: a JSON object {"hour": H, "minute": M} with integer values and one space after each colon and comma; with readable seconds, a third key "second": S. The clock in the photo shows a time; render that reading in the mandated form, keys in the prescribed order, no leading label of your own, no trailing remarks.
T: {"hour": 5, "minute": 13}
